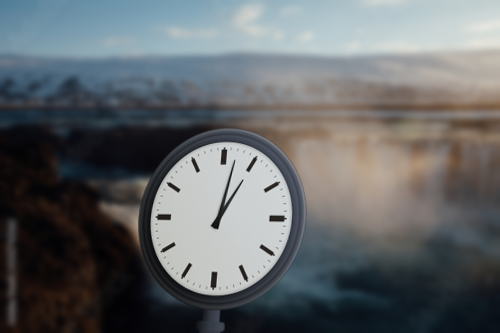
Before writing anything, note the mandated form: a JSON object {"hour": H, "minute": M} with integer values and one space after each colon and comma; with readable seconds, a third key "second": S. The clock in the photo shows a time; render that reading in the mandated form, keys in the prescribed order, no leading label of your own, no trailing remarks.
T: {"hour": 1, "minute": 2}
